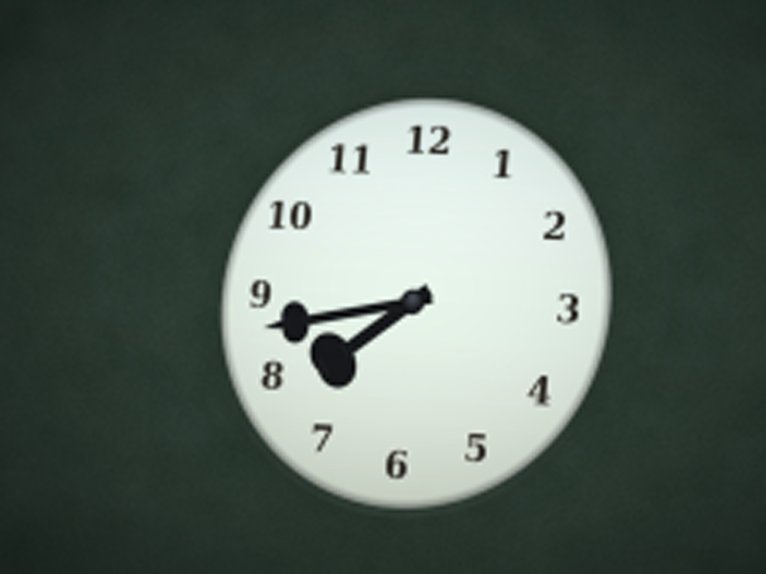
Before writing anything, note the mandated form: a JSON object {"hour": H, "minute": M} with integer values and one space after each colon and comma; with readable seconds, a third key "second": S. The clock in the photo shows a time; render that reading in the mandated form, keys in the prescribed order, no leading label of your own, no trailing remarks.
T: {"hour": 7, "minute": 43}
